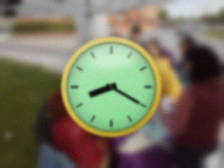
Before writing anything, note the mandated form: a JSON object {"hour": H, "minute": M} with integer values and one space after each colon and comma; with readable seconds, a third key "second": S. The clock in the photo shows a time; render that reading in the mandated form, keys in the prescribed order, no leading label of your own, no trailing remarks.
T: {"hour": 8, "minute": 20}
